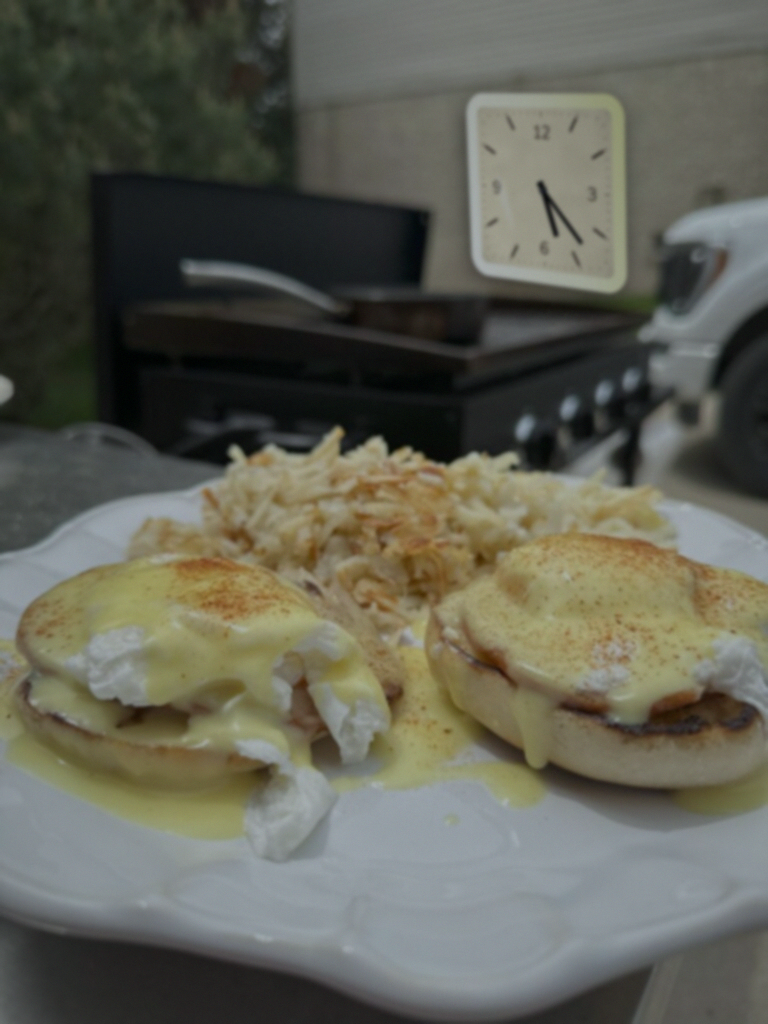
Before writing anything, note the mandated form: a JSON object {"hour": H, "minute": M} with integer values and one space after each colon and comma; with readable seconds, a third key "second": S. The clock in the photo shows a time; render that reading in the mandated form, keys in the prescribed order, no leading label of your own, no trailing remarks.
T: {"hour": 5, "minute": 23}
